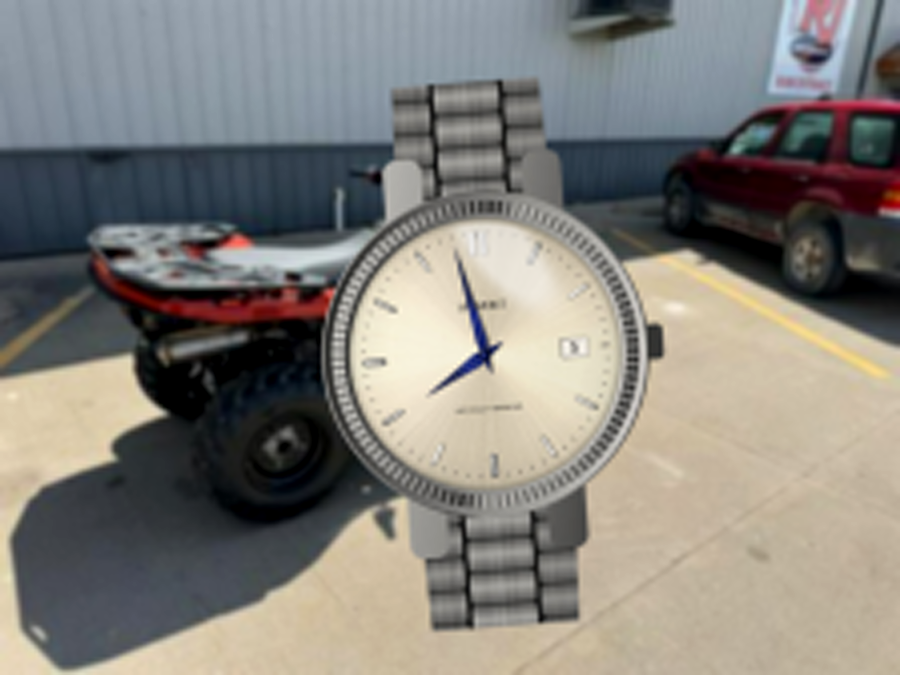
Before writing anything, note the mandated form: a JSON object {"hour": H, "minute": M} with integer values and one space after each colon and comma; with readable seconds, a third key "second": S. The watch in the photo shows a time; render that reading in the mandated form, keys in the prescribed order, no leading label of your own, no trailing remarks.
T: {"hour": 7, "minute": 58}
